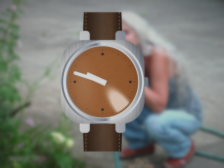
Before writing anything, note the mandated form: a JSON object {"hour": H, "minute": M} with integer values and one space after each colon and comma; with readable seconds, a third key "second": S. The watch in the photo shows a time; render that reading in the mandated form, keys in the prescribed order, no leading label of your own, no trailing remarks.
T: {"hour": 9, "minute": 48}
